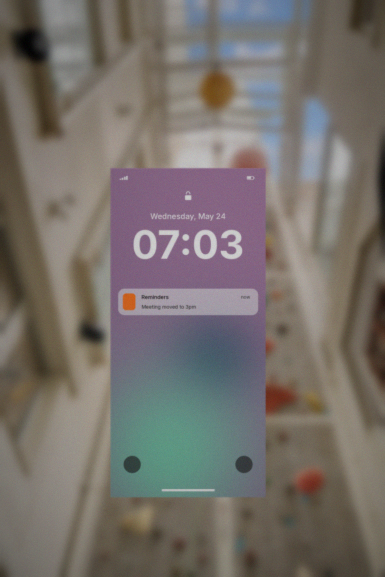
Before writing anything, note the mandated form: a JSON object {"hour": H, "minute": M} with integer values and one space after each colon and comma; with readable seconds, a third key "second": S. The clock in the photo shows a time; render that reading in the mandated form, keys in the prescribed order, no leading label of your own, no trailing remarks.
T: {"hour": 7, "minute": 3}
